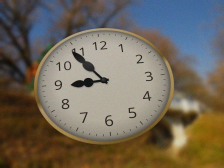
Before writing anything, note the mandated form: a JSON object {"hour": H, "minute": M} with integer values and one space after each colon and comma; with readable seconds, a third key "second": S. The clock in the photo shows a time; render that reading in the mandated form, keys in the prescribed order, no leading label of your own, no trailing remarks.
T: {"hour": 8, "minute": 54}
